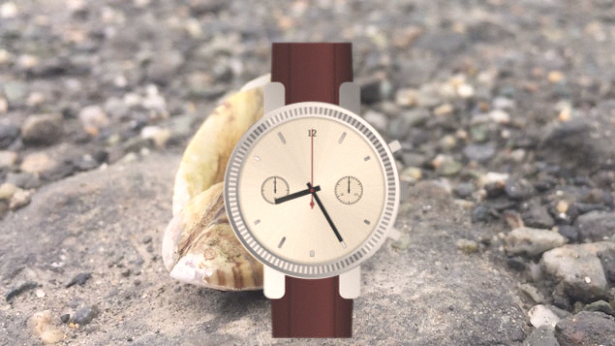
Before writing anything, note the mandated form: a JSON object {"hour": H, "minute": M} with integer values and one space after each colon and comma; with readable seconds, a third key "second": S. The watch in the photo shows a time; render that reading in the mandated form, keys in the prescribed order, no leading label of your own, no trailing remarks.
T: {"hour": 8, "minute": 25}
